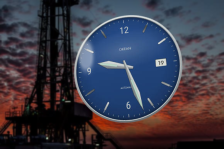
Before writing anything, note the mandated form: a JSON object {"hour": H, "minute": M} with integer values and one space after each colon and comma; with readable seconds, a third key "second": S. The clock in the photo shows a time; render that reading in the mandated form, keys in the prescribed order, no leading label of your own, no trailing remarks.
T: {"hour": 9, "minute": 27}
